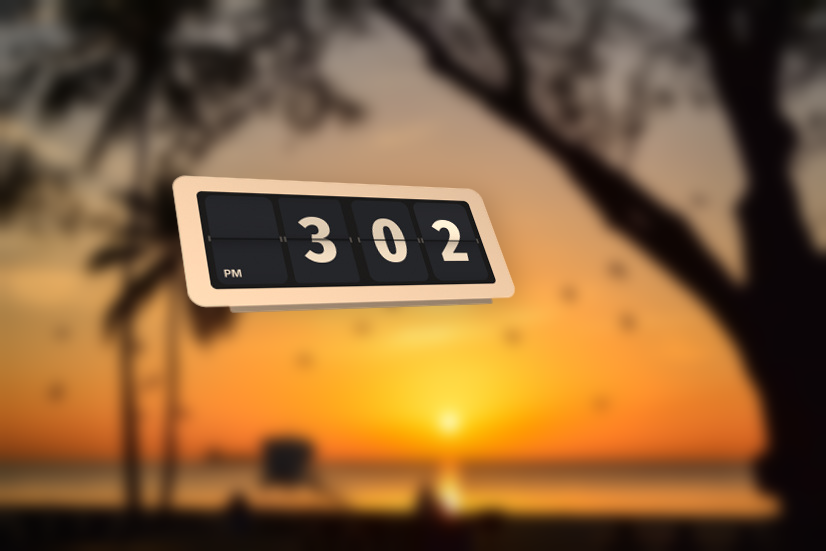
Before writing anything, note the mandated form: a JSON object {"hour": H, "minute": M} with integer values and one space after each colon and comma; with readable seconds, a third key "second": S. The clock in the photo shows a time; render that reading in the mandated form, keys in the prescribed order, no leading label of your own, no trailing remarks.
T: {"hour": 3, "minute": 2}
